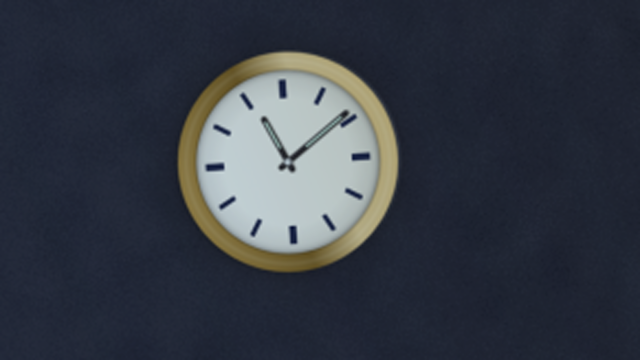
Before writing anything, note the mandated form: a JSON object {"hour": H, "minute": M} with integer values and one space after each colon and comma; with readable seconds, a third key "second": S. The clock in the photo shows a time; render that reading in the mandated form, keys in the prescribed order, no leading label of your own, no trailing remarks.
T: {"hour": 11, "minute": 9}
